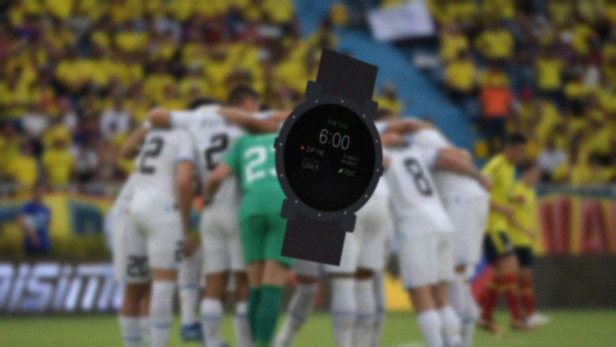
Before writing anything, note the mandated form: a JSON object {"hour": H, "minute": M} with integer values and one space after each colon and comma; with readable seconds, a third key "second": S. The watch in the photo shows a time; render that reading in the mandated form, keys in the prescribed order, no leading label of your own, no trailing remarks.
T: {"hour": 6, "minute": 0}
